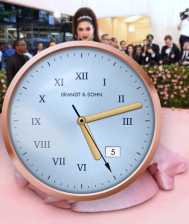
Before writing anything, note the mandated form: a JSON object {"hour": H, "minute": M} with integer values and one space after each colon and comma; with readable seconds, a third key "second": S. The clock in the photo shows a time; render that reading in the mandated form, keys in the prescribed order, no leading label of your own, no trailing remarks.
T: {"hour": 5, "minute": 12, "second": 25}
